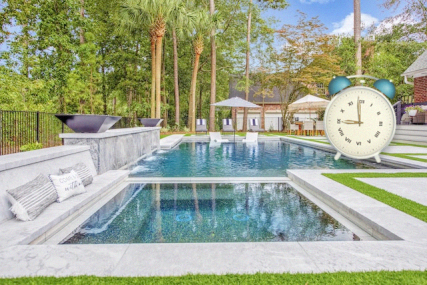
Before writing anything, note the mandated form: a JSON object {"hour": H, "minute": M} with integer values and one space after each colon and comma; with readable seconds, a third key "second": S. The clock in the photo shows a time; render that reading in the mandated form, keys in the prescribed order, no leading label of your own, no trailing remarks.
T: {"hour": 8, "minute": 59}
